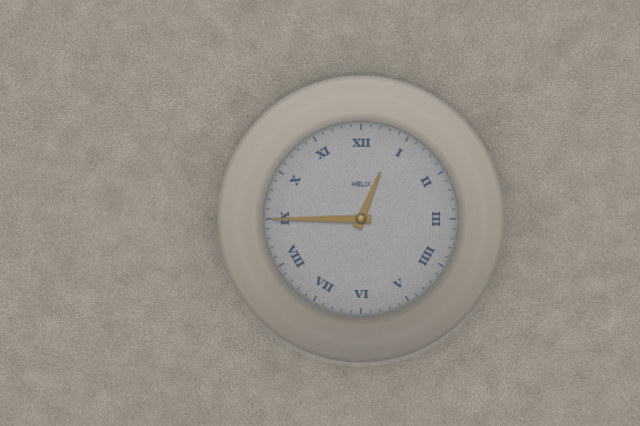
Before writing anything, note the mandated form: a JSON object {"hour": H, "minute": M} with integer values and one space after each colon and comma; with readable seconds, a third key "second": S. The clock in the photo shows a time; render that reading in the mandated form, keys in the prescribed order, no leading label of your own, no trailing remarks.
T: {"hour": 12, "minute": 45}
